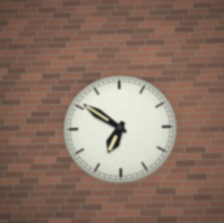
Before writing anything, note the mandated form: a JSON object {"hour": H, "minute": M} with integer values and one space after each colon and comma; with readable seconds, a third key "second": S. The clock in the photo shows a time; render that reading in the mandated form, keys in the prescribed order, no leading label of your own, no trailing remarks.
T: {"hour": 6, "minute": 51}
